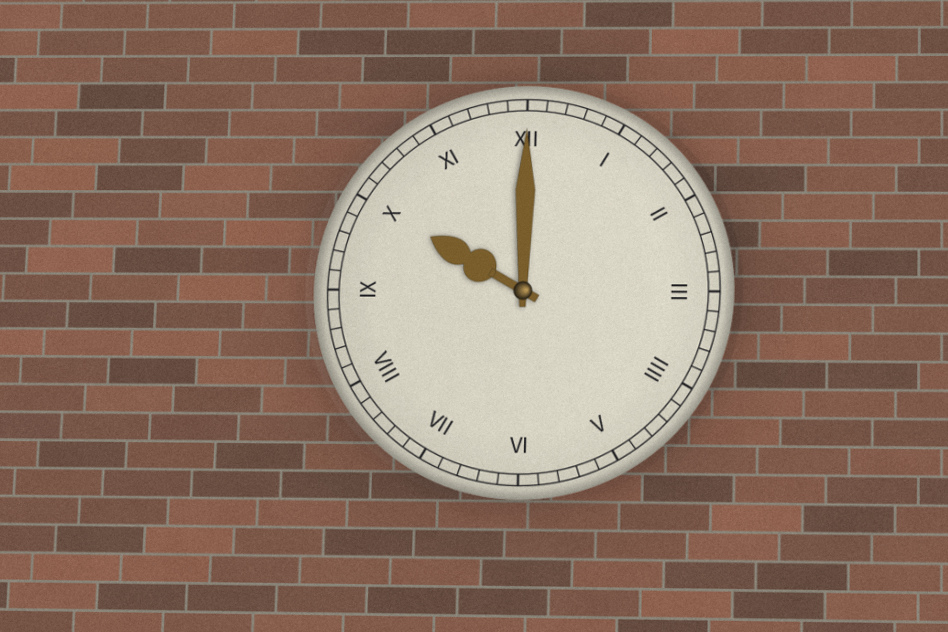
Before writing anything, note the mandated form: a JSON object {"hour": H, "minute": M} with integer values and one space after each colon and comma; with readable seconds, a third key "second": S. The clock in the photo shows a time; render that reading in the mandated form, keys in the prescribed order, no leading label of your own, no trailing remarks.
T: {"hour": 10, "minute": 0}
